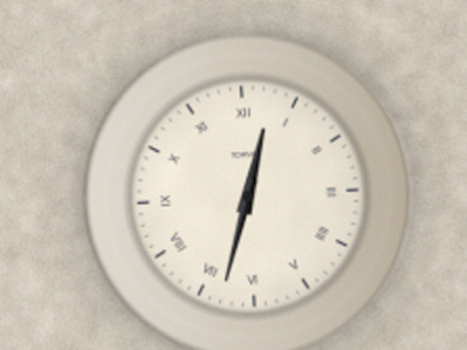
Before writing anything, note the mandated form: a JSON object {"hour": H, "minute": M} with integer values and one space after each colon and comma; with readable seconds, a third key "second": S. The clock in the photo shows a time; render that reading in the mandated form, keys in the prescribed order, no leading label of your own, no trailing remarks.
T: {"hour": 12, "minute": 33}
